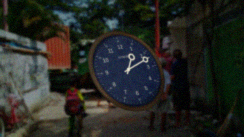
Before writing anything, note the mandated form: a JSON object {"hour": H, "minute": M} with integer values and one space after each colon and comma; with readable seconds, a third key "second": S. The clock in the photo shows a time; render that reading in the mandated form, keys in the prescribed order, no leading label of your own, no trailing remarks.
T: {"hour": 1, "minute": 12}
